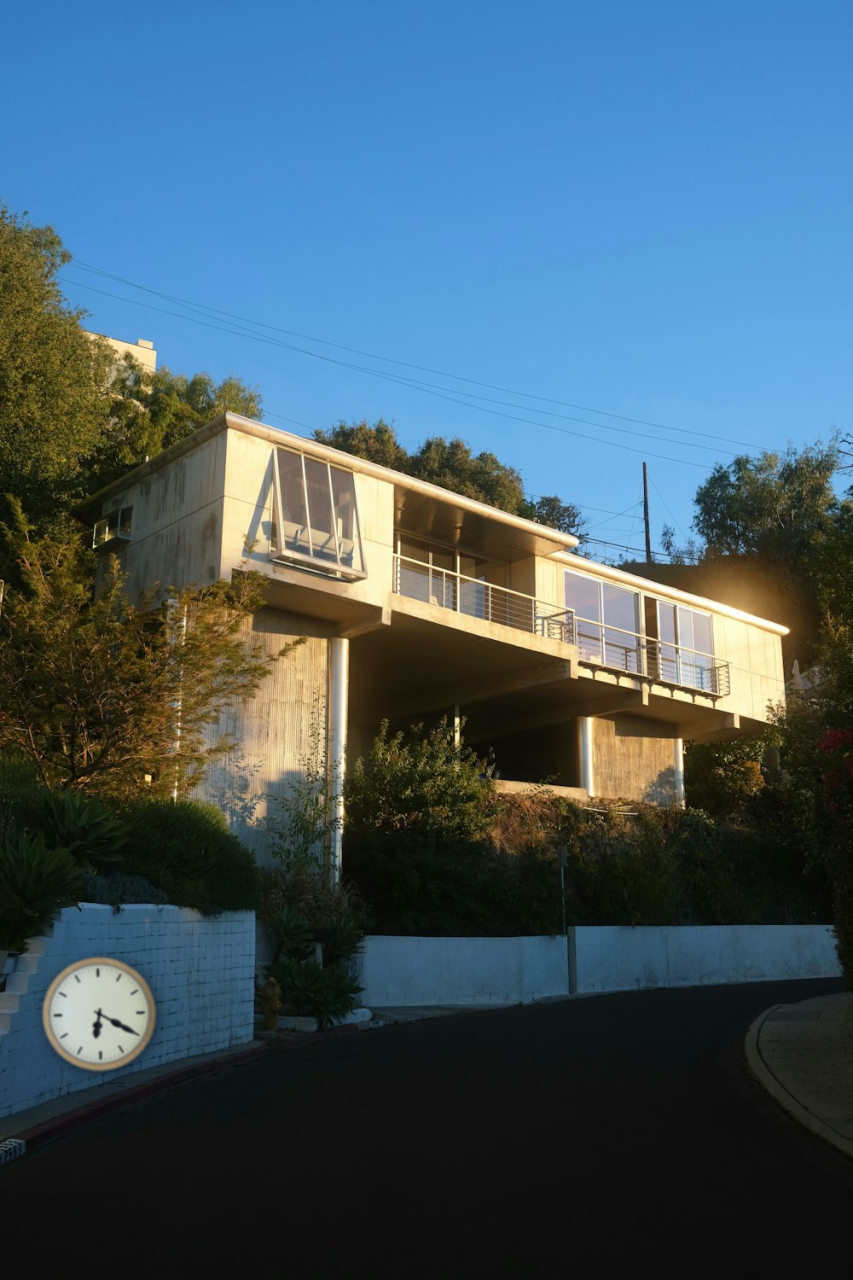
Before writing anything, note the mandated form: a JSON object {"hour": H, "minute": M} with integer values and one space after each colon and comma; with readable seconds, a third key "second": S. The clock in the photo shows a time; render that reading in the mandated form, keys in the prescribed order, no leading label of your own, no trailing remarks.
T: {"hour": 6, "minute": 20}
